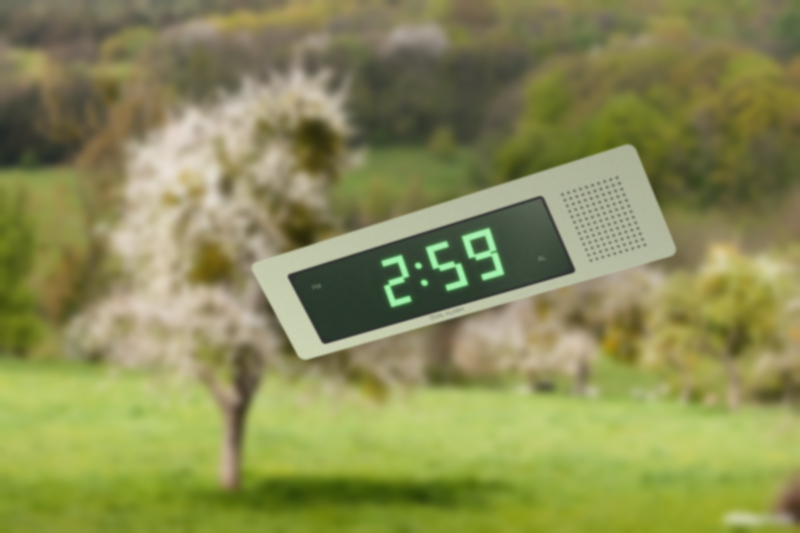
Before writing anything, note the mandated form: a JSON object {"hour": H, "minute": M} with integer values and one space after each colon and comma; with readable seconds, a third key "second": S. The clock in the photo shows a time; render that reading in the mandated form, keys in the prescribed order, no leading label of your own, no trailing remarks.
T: {"hour": 2, "minute": 59}
